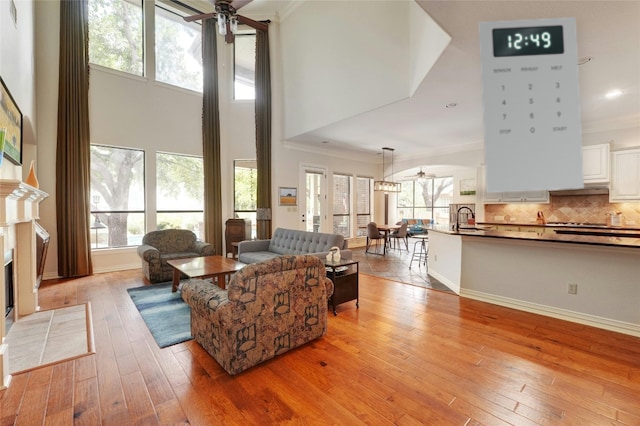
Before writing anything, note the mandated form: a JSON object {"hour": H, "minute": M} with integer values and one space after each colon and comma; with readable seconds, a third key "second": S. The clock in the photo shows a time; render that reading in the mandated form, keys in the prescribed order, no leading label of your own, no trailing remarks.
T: {"hour": 12, "minute": 49}
